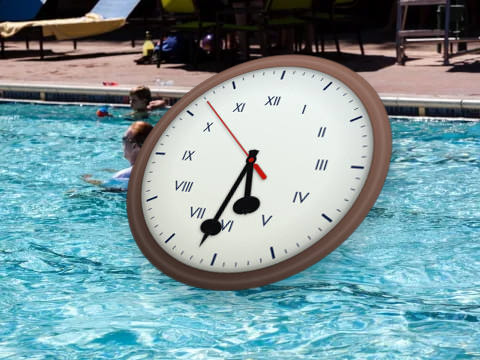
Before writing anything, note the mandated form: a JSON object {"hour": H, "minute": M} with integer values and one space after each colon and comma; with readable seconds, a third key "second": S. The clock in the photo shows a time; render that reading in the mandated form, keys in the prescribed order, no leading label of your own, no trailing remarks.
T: {"hour": 5, "minute": 31, "second": 52}
